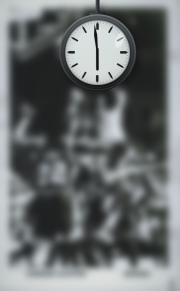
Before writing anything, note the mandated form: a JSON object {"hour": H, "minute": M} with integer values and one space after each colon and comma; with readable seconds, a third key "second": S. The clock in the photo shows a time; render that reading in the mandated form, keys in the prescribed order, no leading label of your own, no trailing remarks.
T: {"hour": 5, "minute": 59}
